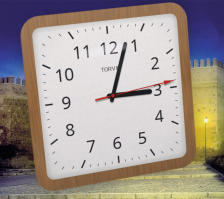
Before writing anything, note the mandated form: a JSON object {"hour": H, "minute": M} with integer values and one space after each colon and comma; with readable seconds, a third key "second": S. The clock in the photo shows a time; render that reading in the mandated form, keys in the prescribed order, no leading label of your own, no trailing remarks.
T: {"hour": 3, "minute": 3, "second": 14}
